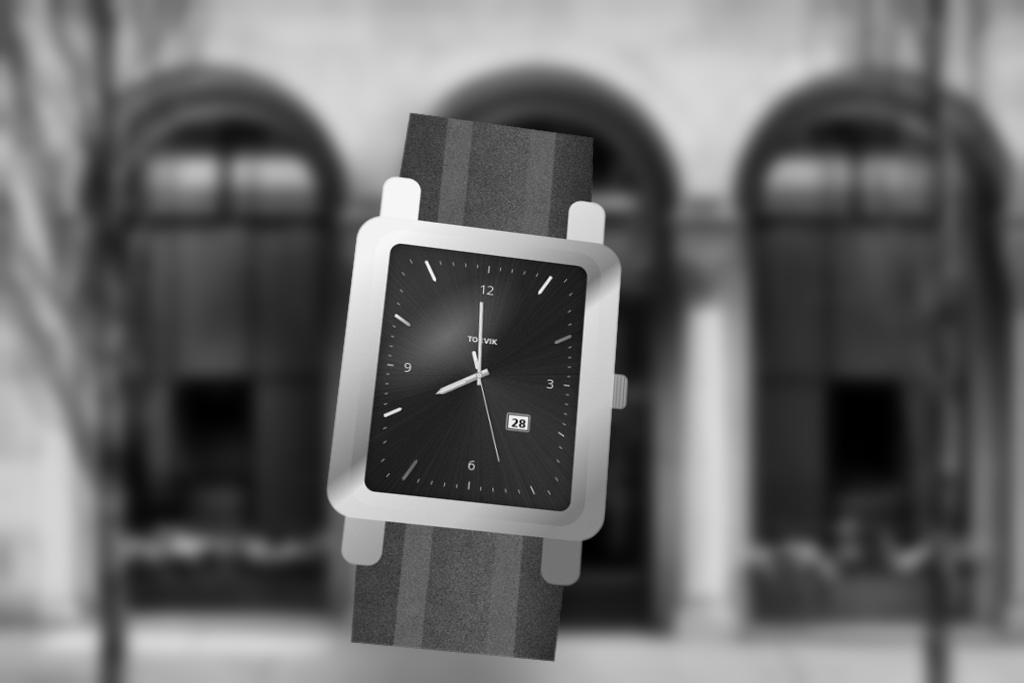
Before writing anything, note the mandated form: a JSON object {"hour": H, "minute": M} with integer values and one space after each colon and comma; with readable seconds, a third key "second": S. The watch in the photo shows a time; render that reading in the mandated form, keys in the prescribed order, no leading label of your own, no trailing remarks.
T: {"hour": 7, "minute": 59, "second": 27}
